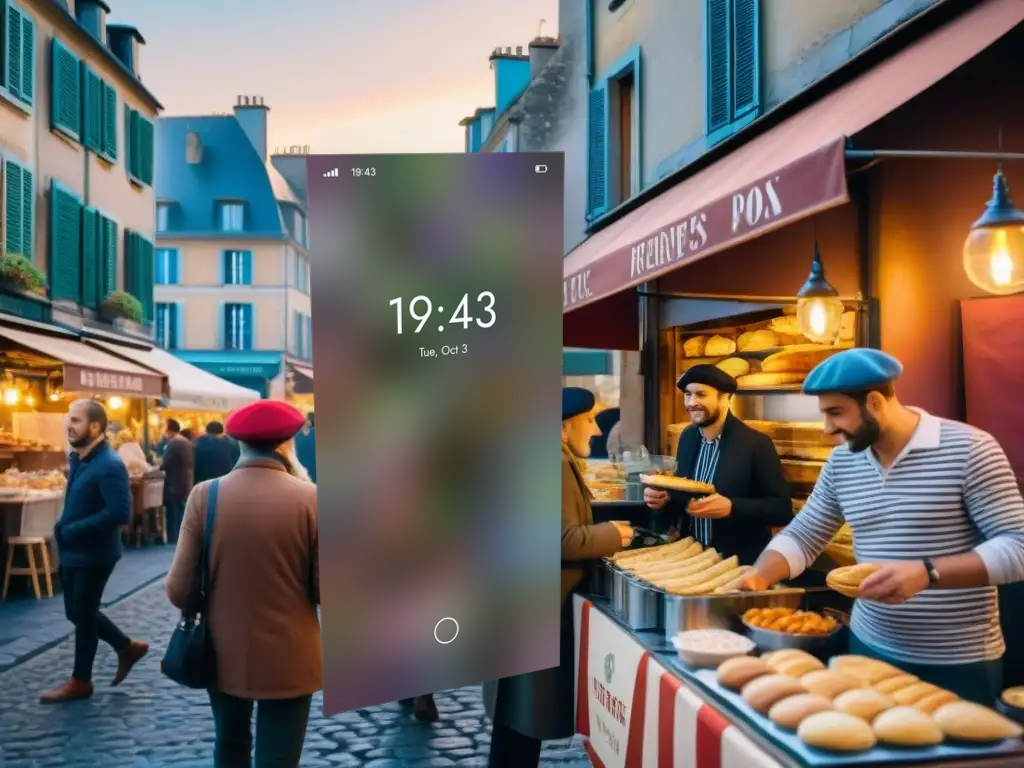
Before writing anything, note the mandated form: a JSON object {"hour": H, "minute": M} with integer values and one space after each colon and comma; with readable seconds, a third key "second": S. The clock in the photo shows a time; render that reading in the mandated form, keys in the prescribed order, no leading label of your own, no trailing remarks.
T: {"hour": 19, "minute": 43}
